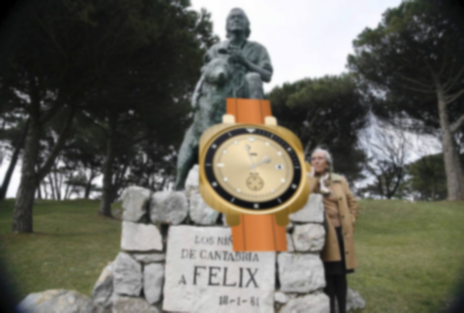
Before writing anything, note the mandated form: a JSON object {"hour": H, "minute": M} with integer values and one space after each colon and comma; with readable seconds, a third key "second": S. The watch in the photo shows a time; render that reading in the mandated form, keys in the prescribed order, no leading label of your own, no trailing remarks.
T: {"hour": 1, "minute": 58}
